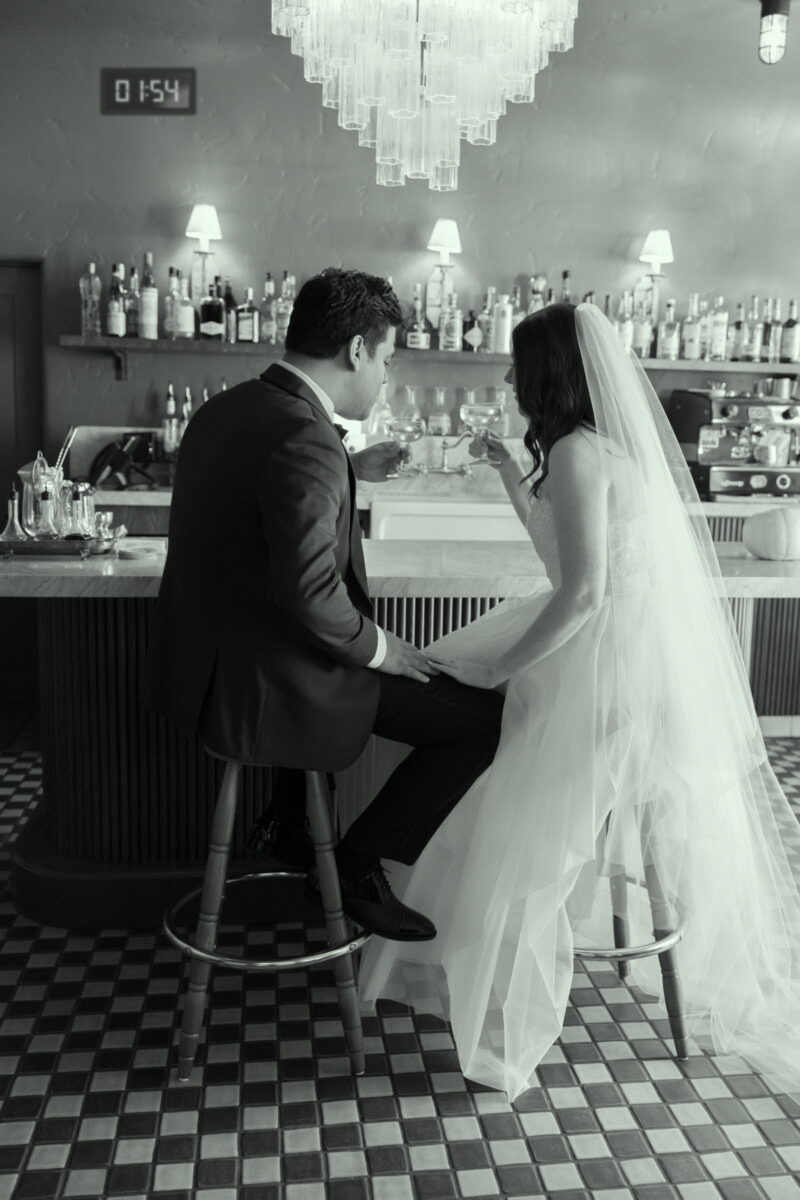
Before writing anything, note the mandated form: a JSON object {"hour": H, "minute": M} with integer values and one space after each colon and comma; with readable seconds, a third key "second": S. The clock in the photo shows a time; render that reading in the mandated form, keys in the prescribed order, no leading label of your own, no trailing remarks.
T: {"hour": 1, "minute": 54}
